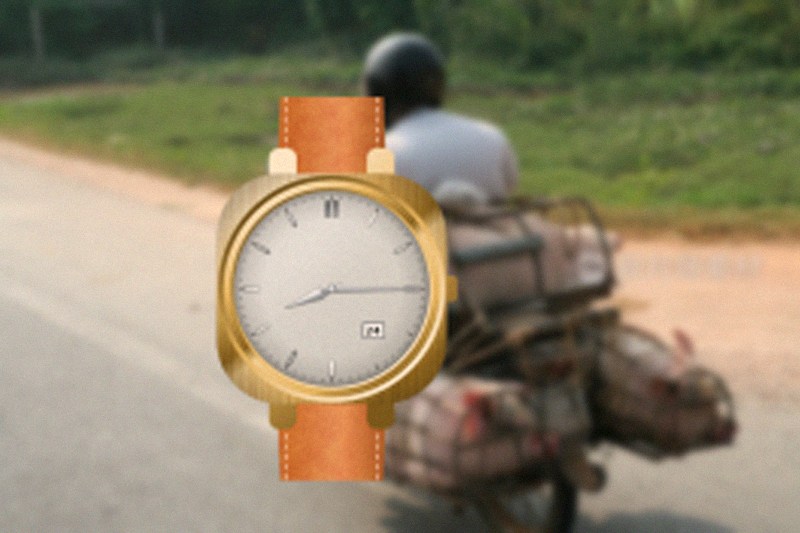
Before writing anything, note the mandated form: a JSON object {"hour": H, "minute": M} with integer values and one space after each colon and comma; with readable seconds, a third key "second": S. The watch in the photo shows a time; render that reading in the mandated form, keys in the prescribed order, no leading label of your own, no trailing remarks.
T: {"hour": 8, "minute": 15}
